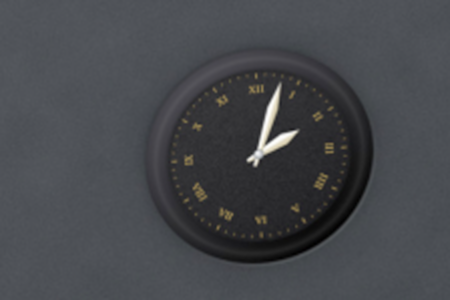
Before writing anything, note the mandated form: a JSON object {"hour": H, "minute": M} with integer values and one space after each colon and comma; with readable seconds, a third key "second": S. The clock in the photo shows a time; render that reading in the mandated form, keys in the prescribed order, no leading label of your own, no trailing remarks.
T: {"hour": 2, "minute": 3}
